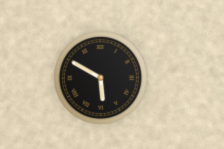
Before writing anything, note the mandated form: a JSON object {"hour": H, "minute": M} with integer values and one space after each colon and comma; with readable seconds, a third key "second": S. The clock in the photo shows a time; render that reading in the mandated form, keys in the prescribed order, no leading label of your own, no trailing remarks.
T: {"hour": 5, "minute": 50}
